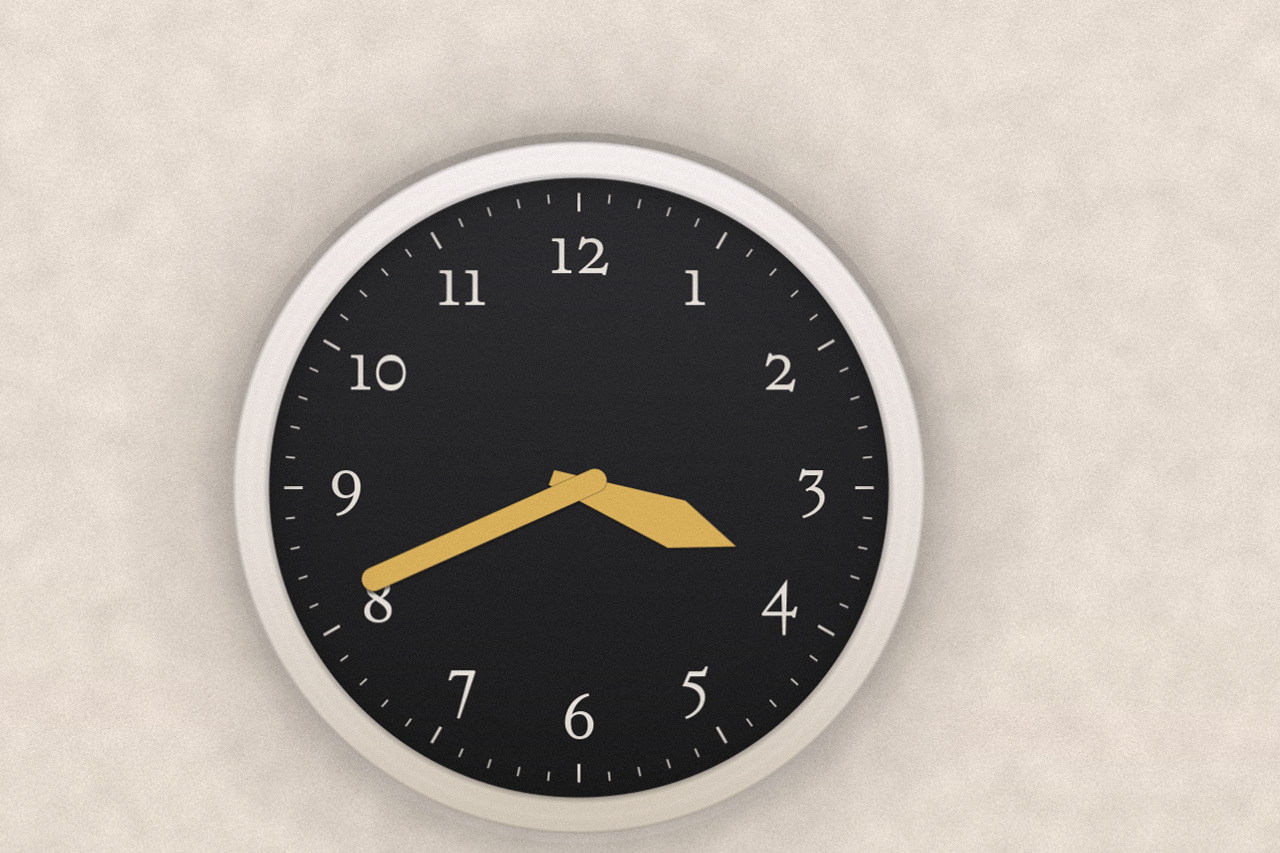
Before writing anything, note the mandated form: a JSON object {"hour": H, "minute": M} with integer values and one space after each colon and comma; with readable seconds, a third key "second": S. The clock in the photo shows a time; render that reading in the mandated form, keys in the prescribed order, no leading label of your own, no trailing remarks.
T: {"hour": 3, "minute": 41}
